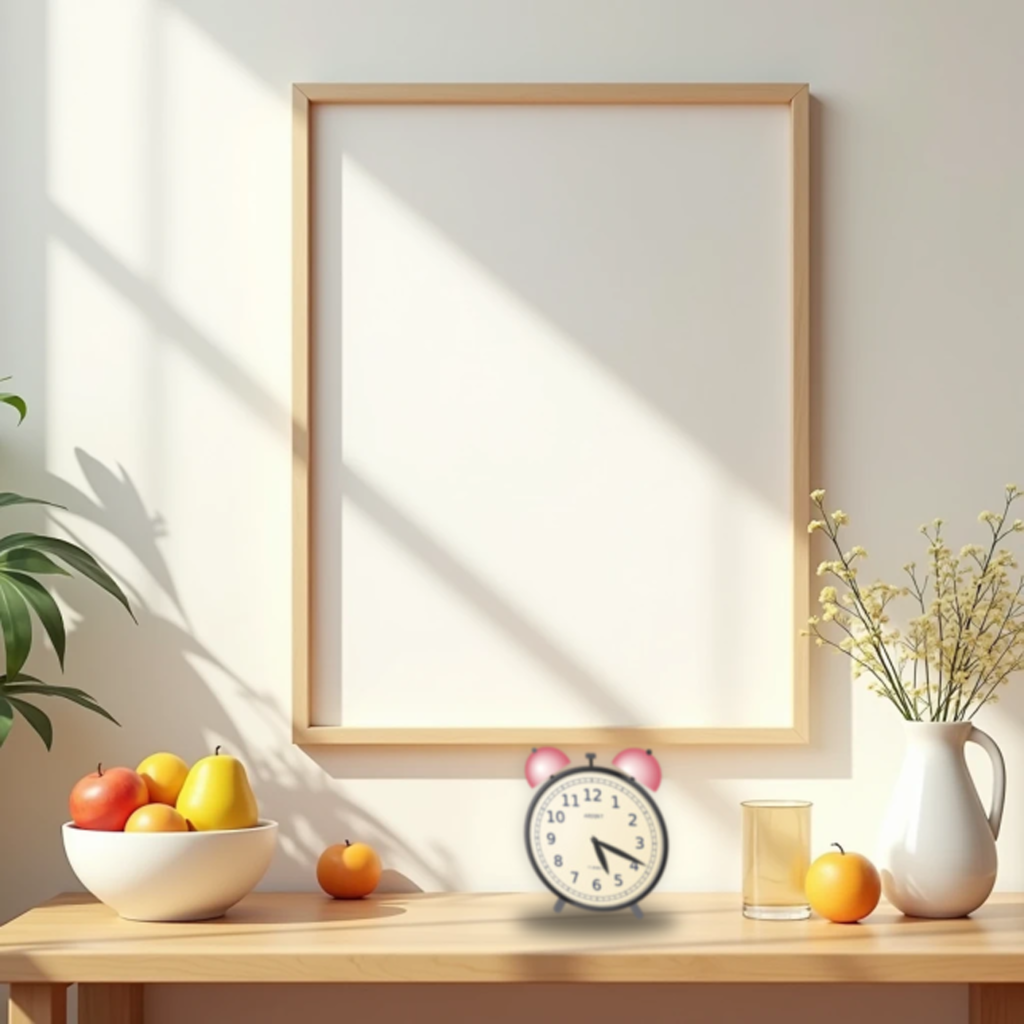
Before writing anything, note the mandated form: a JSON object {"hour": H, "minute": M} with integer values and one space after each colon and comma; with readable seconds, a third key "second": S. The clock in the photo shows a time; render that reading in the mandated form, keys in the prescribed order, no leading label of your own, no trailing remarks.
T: {"hour": 5, "minute": 19}
